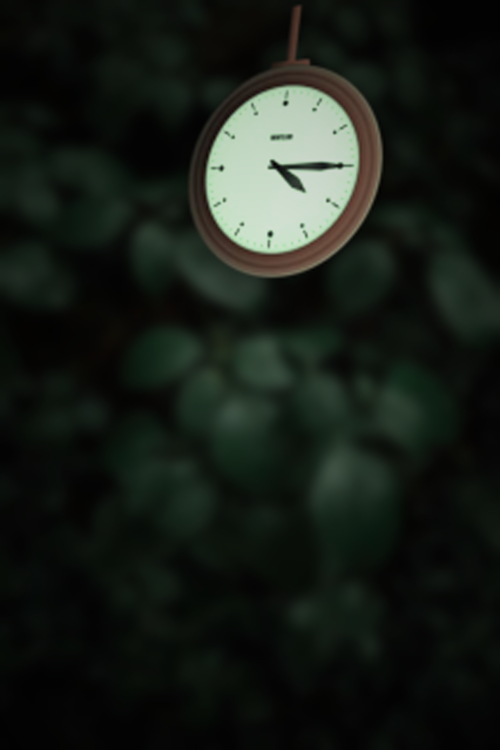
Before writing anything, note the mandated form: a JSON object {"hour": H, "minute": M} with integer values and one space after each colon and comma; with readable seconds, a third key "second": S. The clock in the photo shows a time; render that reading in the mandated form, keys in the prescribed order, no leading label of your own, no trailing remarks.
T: {"hour": 4, "minute": 15}
